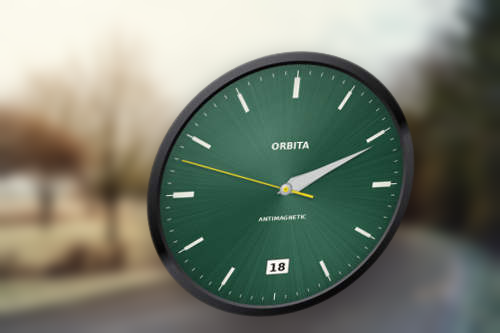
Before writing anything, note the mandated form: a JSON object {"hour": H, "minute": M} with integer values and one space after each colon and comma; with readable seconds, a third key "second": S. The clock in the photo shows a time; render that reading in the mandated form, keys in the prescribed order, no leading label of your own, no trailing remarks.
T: {"hour": 2, "minute": 10, "second": 48}
